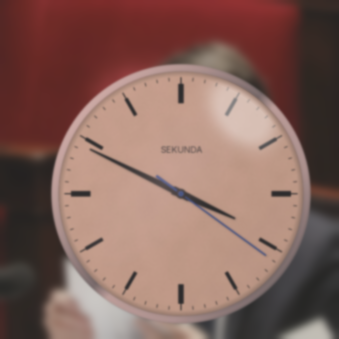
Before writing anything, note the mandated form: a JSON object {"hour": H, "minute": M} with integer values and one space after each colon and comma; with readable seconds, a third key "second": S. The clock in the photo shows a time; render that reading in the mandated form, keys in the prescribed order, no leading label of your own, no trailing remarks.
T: {"hour": 3, "minute": 49, "second": 21}
